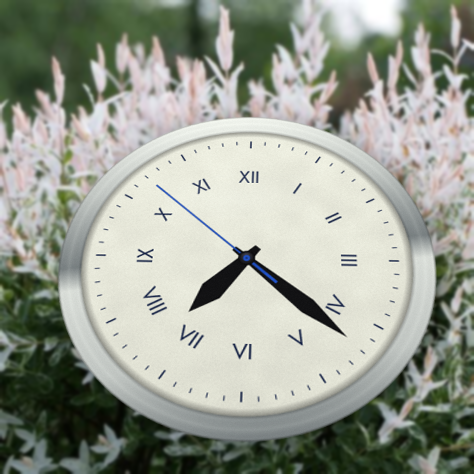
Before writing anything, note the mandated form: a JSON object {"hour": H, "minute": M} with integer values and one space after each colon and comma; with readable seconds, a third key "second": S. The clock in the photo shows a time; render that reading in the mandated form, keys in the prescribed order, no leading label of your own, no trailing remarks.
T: {"hour": 7, "minute": 21, "second": 52}
